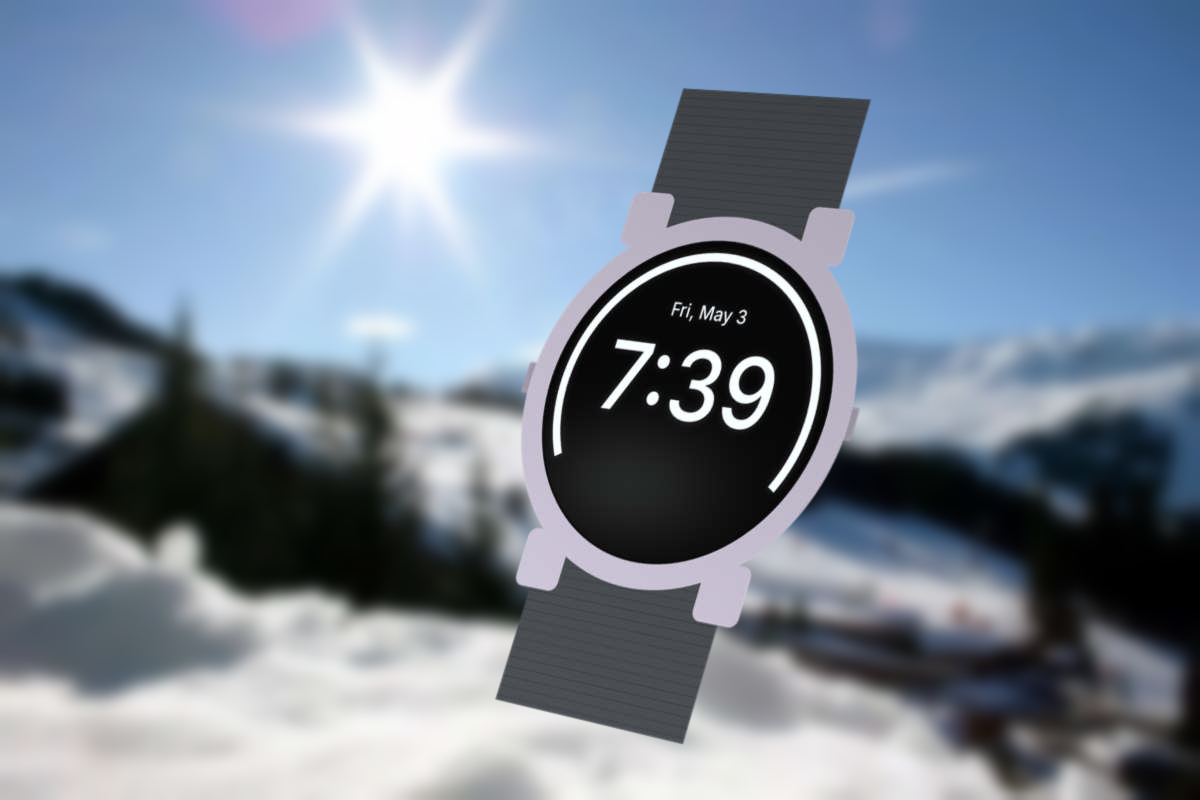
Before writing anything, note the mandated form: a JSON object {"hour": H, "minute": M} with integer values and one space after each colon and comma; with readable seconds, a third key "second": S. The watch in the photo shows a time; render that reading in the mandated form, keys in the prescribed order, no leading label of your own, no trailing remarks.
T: {"hour": 7, "minute": 39}
